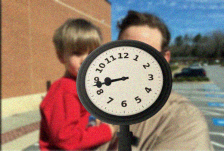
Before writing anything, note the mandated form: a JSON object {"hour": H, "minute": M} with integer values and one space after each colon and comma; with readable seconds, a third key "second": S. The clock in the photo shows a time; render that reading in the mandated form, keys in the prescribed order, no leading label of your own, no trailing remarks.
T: {"hour": 8, "minute": 43}
